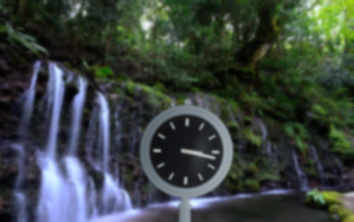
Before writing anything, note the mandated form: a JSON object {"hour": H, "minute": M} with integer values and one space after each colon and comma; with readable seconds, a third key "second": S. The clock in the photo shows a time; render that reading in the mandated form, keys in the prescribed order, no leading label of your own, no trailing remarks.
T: {"hour": 3, "minute": 17}
